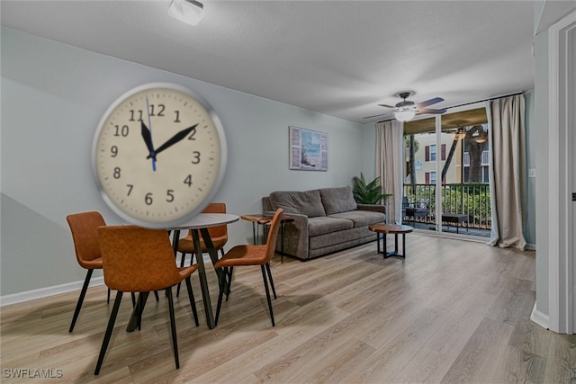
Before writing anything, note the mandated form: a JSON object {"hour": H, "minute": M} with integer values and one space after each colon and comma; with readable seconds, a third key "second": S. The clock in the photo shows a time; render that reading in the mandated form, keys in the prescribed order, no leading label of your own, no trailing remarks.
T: {"hour": 11, "minute": 8, "second": 58}
